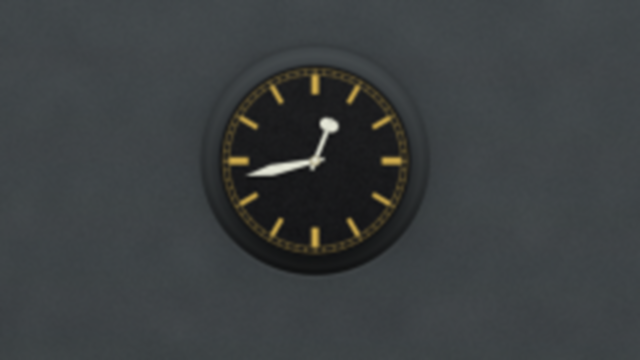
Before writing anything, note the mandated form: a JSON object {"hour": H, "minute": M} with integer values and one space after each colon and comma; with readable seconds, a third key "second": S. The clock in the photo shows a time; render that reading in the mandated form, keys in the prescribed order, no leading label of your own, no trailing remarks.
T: {"hour": 12, "minute": 43}
